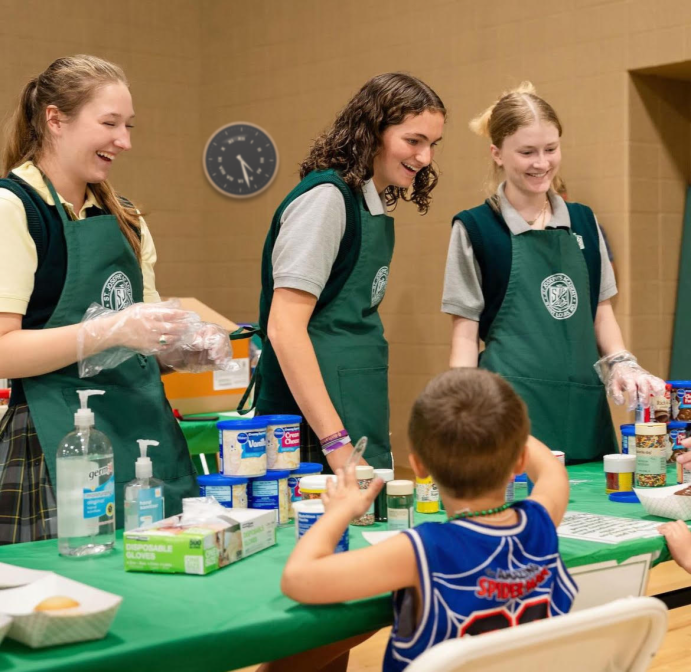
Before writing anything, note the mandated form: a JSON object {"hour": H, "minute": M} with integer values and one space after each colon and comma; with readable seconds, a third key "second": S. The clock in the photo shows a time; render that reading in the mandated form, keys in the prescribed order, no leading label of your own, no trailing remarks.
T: {"hour": 4, "minute": 27}
